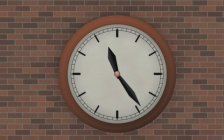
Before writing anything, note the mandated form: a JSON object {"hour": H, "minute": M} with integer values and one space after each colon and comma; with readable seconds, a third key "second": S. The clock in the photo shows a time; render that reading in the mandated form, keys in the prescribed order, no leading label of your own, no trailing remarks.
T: {"hour": 11, "minute": 24}
